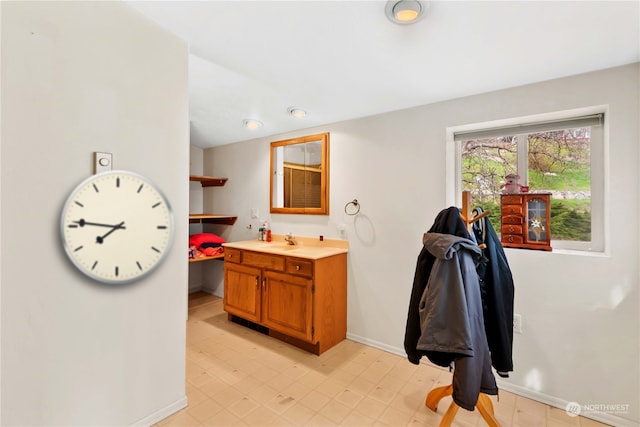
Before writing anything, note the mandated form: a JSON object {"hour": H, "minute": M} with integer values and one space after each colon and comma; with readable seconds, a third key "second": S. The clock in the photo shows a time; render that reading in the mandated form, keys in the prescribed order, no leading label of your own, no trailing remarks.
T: {"hour": 7, "minute": 46}
